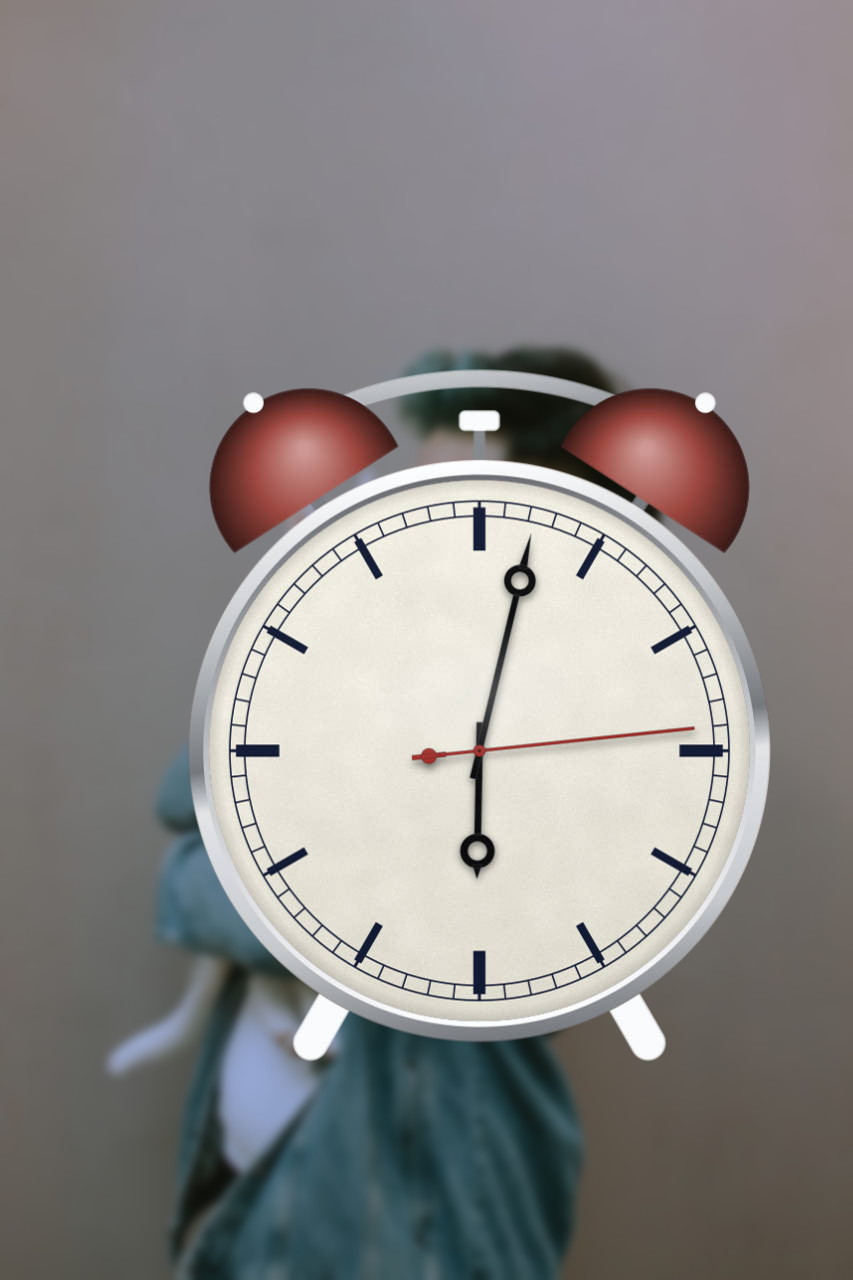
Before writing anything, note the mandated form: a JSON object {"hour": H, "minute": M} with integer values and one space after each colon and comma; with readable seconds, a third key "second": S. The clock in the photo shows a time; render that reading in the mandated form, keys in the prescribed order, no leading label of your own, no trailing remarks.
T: {"hour": 6, "minute": 2, "second": 14}
